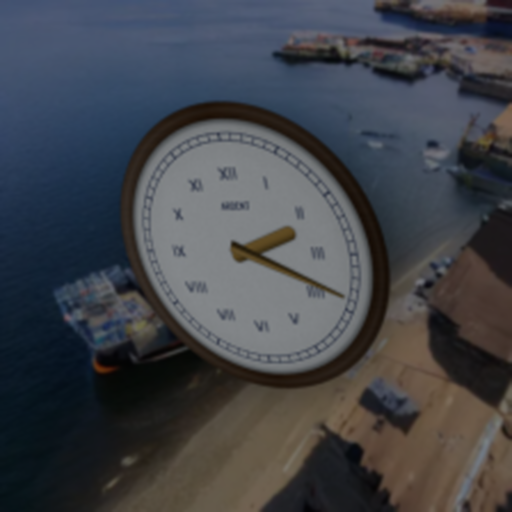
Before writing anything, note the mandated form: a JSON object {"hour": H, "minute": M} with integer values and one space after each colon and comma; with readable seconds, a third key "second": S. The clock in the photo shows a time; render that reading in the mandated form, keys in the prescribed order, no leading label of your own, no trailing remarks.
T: {"hour": 2, "minute": 19}
